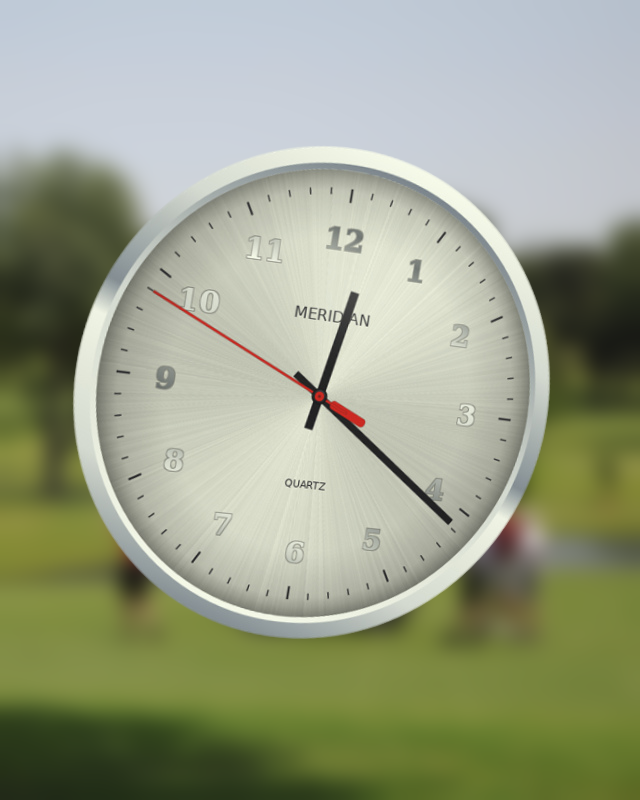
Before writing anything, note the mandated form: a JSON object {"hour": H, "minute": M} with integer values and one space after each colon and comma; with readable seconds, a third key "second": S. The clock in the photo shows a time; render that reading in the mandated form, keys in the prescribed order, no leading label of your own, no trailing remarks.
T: {"hour": 12, "minute": 20, "second": 49}
